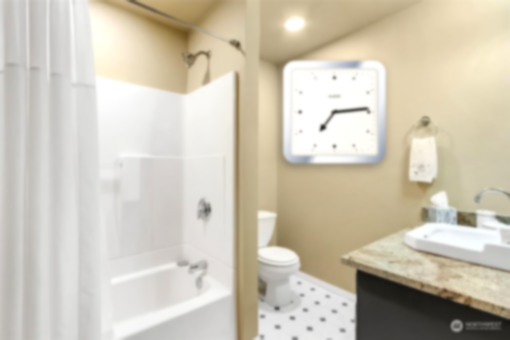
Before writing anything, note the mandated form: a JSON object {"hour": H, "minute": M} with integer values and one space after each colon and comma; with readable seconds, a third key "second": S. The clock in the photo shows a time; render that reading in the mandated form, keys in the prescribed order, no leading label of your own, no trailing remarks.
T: {"hour": 7, "minute": 14}
